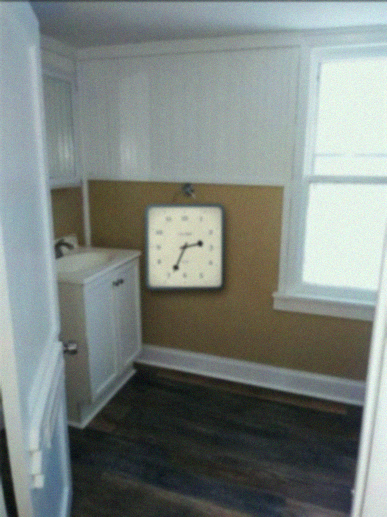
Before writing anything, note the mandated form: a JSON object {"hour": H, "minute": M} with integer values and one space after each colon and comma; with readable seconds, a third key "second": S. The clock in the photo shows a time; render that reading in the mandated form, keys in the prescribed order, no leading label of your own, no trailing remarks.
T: {"hour": 2, "minute": 34}
